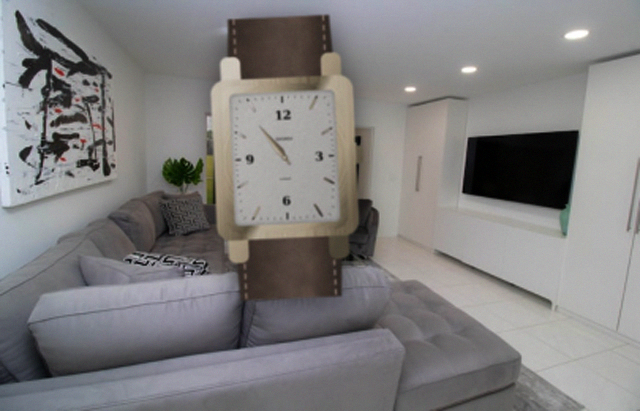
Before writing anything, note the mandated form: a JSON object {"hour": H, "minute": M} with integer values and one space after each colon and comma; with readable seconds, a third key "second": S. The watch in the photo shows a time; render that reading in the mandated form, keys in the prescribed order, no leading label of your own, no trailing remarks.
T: {"hour": 10, "minute": 54}
